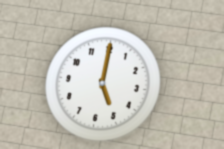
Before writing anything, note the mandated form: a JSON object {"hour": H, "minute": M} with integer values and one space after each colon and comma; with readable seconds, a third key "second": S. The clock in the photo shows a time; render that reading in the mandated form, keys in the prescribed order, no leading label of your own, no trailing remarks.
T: {"hour": 5, "minute": 0}
